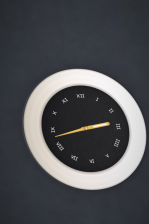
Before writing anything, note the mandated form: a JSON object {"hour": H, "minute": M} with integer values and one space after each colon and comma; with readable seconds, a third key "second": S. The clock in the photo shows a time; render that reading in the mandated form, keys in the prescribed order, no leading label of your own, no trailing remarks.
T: {"hour": 2, "minute": 43}
